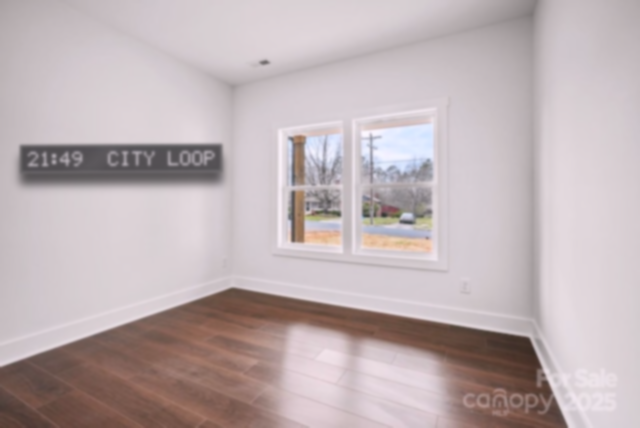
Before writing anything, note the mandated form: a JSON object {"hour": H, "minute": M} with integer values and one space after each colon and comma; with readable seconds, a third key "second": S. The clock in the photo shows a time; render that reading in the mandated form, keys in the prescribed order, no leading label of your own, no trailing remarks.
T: {"hour": 21, "minute": 49}
